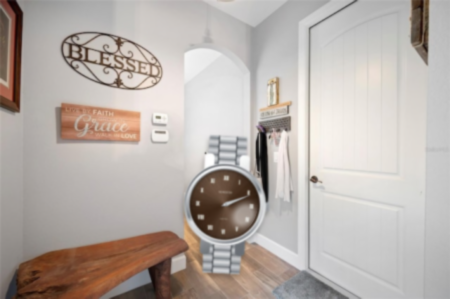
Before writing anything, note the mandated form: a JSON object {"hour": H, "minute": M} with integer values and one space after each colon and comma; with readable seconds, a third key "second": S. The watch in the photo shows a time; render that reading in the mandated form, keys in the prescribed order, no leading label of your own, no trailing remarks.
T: {"hour": 2, "minute": 11}
